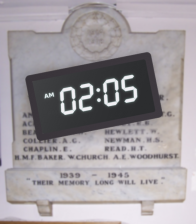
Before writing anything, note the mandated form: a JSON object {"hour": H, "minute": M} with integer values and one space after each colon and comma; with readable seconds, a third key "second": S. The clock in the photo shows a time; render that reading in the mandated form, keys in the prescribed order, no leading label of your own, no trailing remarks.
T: {"hour": 2, "minute": 5}
